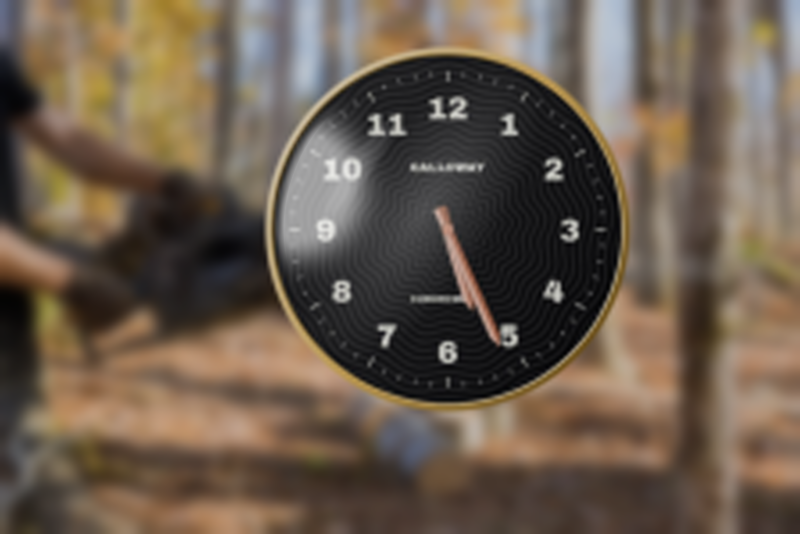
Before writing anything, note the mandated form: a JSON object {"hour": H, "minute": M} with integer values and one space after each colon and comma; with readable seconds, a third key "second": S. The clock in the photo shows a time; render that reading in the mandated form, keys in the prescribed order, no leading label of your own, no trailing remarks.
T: {"hour": 5, "minute": 26}
